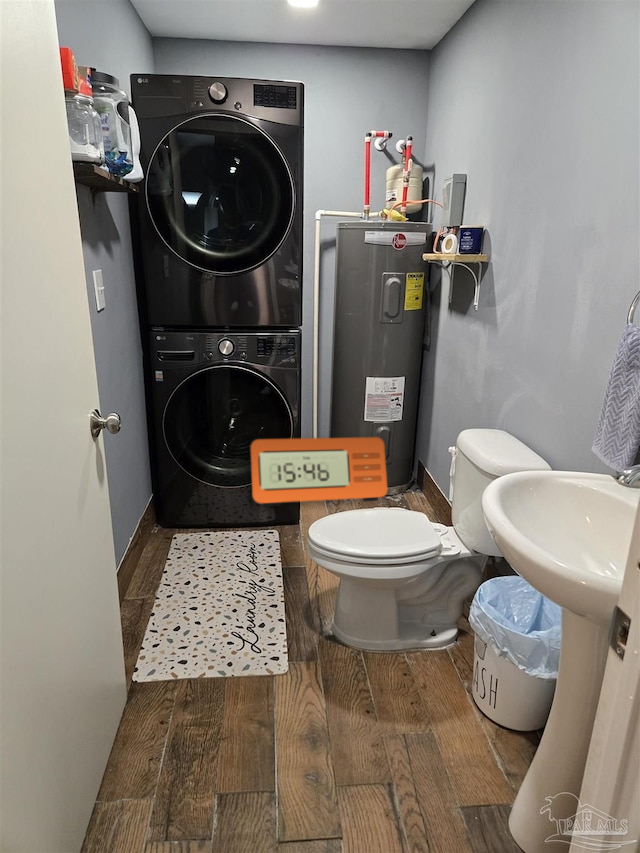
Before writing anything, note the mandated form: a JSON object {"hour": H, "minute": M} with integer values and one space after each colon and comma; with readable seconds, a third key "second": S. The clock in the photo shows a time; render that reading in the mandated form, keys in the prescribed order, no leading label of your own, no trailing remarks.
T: {"hour": 15, "minute": 46}
